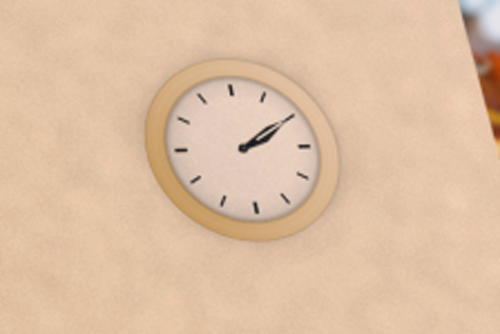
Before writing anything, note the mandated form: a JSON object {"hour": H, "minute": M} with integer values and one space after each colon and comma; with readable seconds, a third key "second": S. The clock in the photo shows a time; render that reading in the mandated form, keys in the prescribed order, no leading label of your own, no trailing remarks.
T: {"hour": 2, "minute": 10}
